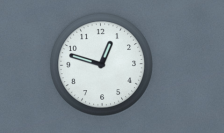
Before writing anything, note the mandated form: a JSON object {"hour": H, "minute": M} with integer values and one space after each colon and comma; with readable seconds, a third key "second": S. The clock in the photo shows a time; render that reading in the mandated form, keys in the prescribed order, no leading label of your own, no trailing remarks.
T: {"hour": 12, "minute": 48}
